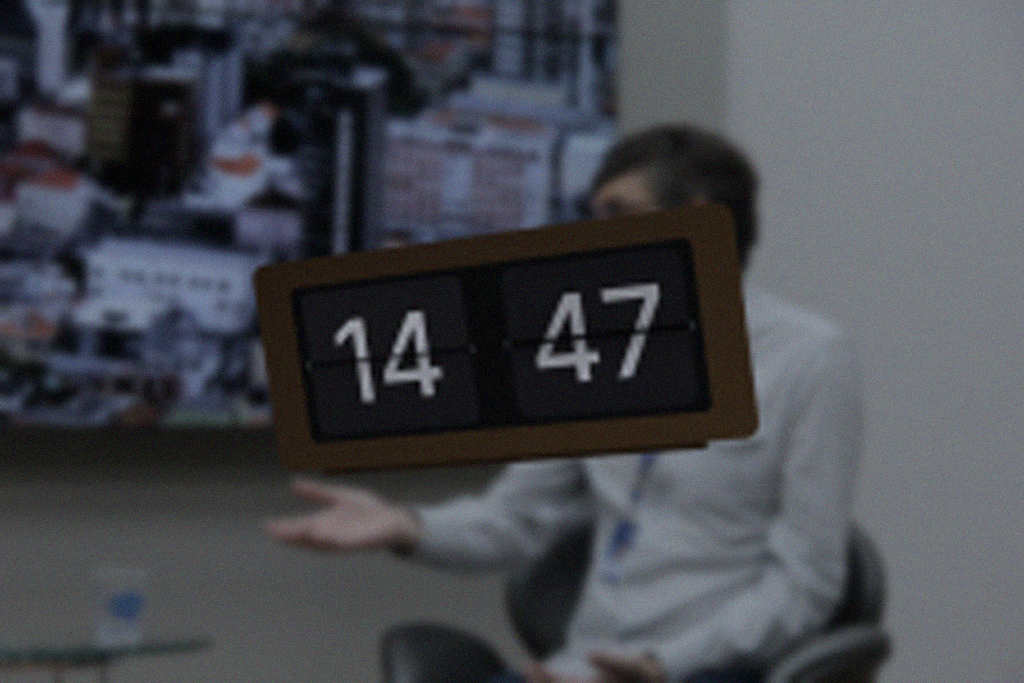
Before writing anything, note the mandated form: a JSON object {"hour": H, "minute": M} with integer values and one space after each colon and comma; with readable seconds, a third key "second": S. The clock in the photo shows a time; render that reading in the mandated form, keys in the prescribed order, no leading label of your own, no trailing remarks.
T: {"hour": 14, "minute": 47}
